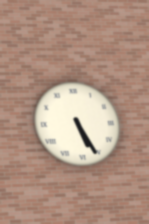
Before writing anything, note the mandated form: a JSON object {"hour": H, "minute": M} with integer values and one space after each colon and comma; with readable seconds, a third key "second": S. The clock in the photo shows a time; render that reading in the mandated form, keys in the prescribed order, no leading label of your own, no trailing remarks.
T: {"hour": 5, "minute": 26}
